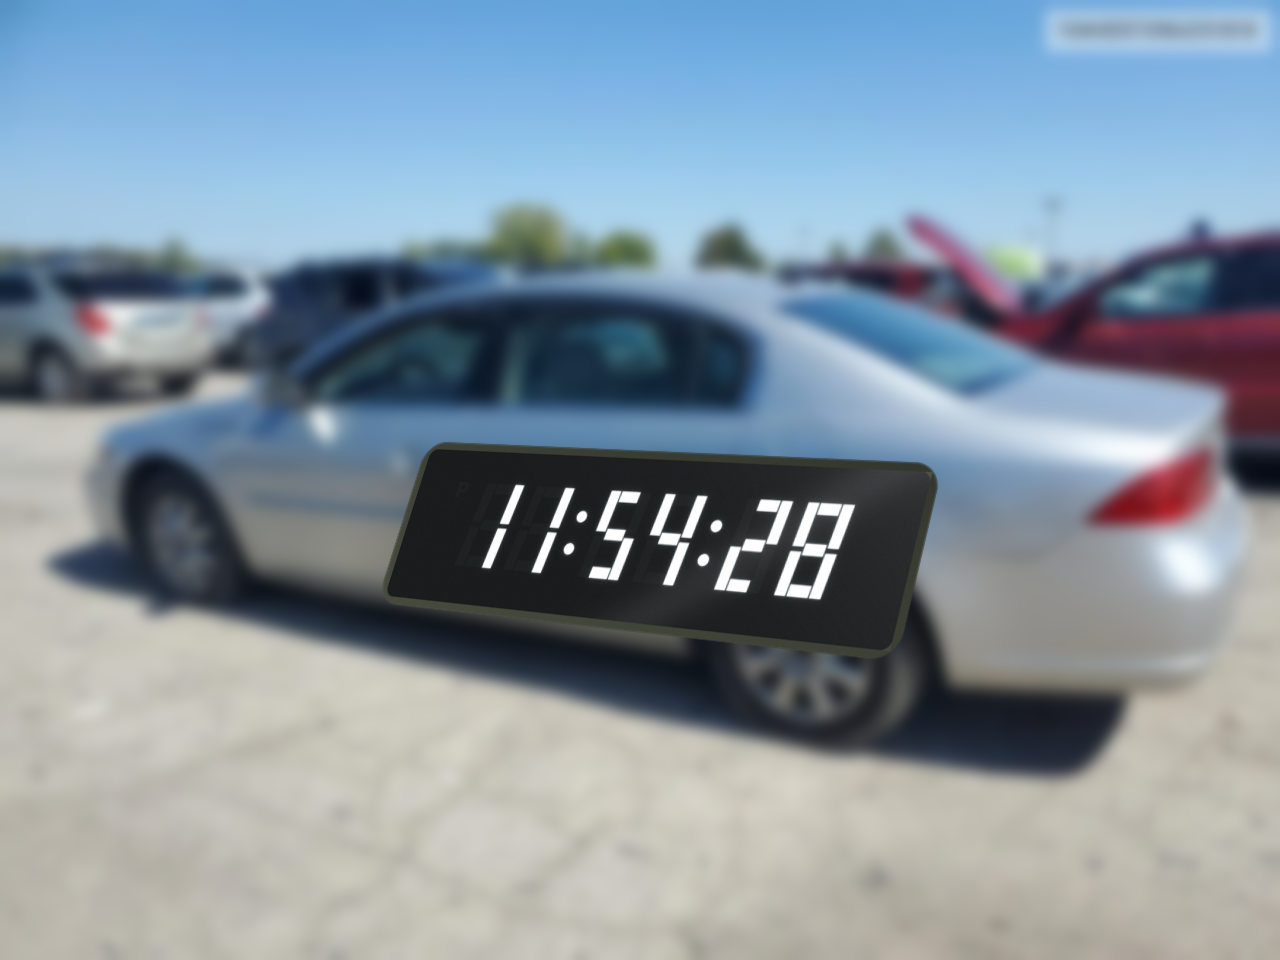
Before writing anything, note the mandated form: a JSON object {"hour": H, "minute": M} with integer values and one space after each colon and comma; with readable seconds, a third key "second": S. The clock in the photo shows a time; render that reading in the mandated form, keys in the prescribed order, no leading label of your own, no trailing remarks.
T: {"hour": 11, "minute": 54, "second": 28}
